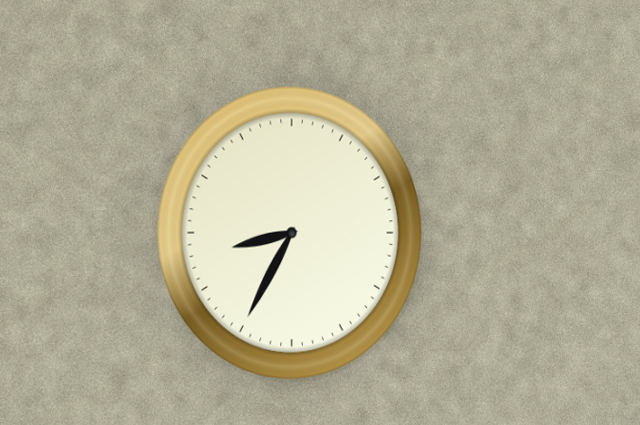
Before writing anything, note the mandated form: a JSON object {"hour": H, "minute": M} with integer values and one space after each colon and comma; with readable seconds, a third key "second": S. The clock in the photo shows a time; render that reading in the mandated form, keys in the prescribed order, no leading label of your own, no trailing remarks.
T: {"hour": 8, "minute": 35}
